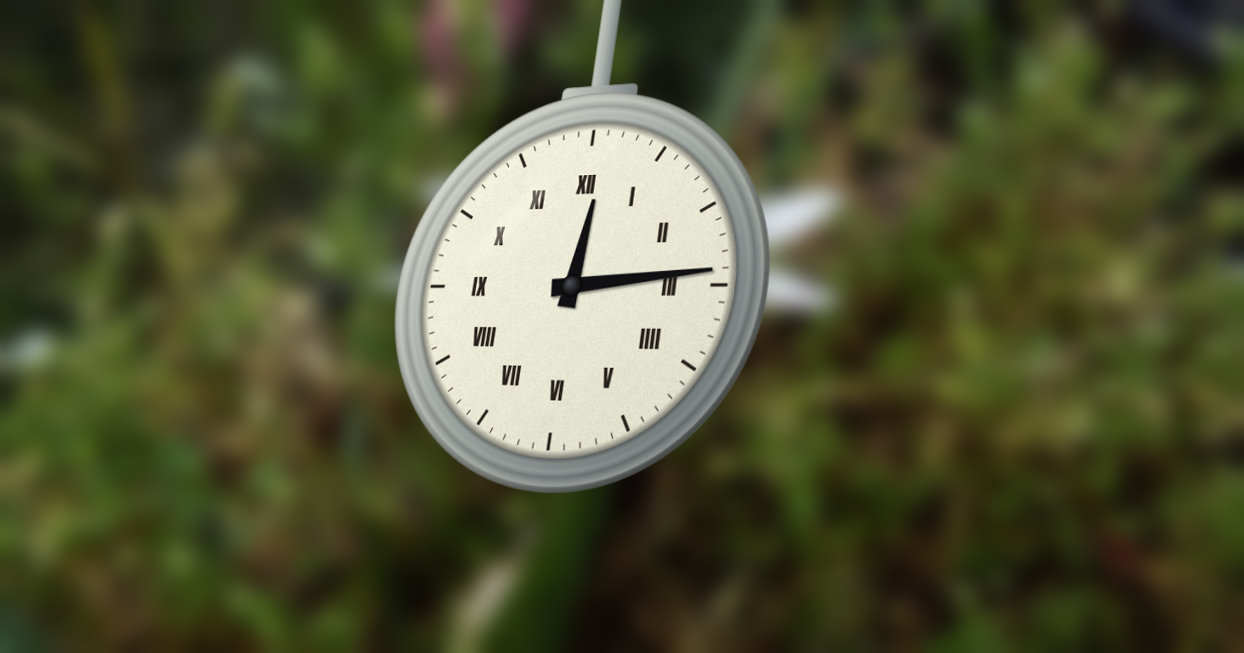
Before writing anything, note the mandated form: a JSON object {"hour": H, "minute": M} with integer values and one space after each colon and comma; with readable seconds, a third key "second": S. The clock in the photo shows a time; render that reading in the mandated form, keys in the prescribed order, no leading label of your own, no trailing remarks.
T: {"hour": 12, "minute": 14}
